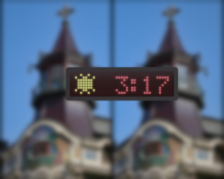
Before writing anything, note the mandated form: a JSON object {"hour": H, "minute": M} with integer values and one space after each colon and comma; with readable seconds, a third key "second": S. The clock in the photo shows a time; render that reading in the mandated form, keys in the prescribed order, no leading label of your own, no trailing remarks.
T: {"hour": 3, "minute": 17}
